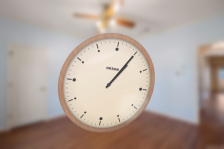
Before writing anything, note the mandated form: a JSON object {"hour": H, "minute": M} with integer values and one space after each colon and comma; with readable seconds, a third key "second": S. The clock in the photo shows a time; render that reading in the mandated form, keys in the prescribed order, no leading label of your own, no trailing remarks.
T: {"hour": 1, "minute": 5}
